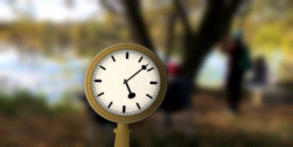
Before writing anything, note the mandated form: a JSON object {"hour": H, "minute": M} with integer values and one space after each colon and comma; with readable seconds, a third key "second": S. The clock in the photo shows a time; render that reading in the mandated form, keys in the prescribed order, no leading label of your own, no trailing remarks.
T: {"hour": 5, "minute": 8}
